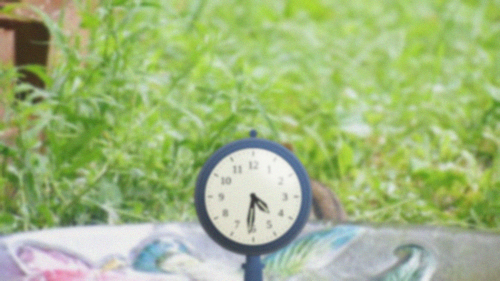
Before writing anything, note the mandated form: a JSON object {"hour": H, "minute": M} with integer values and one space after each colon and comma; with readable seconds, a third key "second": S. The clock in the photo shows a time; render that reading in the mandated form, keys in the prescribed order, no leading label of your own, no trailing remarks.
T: {"hour": 4, "minute": 31}
